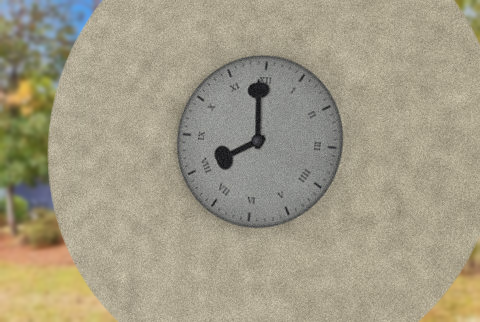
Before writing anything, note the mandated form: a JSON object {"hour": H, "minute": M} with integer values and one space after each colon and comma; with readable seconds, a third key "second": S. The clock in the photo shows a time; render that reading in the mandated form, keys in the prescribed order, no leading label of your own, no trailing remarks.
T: {"hour": 7, "minute": 59}
